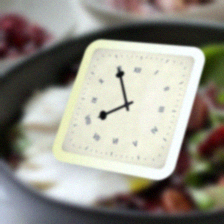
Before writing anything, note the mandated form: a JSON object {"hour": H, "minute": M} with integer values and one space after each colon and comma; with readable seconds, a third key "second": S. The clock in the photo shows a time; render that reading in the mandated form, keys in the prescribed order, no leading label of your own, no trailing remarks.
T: {"hour": 7, "minute": 55}
